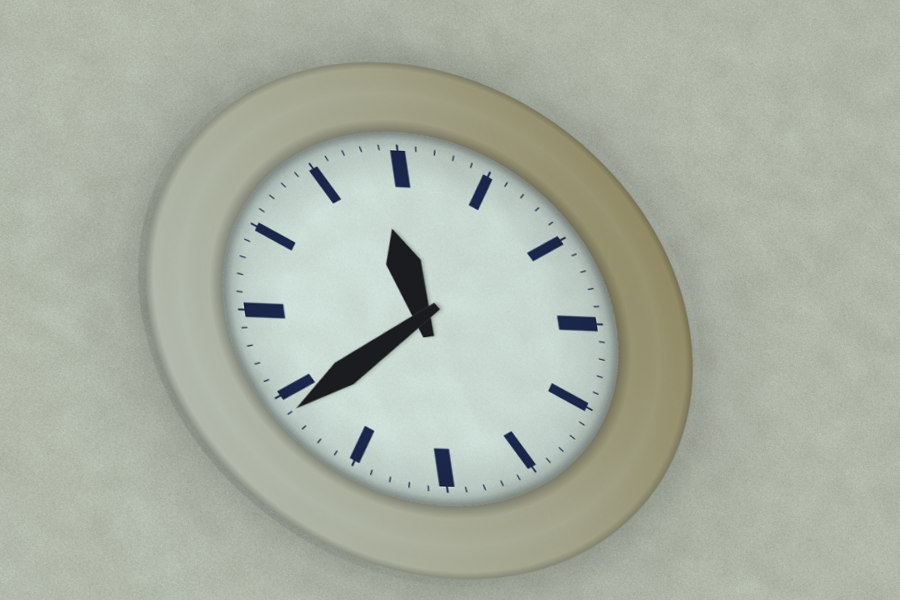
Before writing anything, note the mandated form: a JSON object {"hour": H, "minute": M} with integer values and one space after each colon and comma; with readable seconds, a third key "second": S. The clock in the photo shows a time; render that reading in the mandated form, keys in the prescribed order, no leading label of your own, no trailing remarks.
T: {"hour": 11, "minute": 39}
